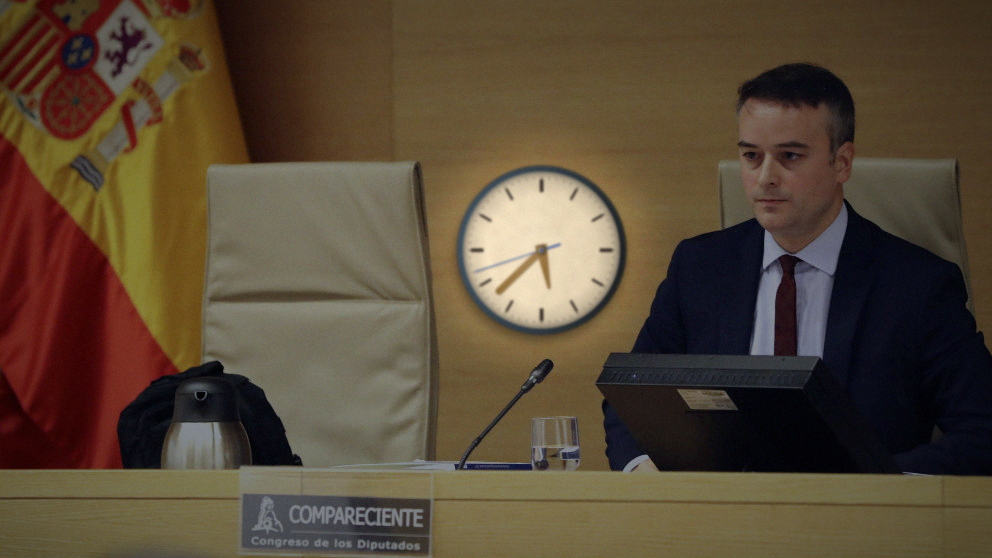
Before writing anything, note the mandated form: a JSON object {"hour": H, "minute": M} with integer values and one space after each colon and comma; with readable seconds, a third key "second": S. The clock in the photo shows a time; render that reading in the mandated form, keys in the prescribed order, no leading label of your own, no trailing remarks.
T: {"hour": 5, "minute": 37, "second": 42}
